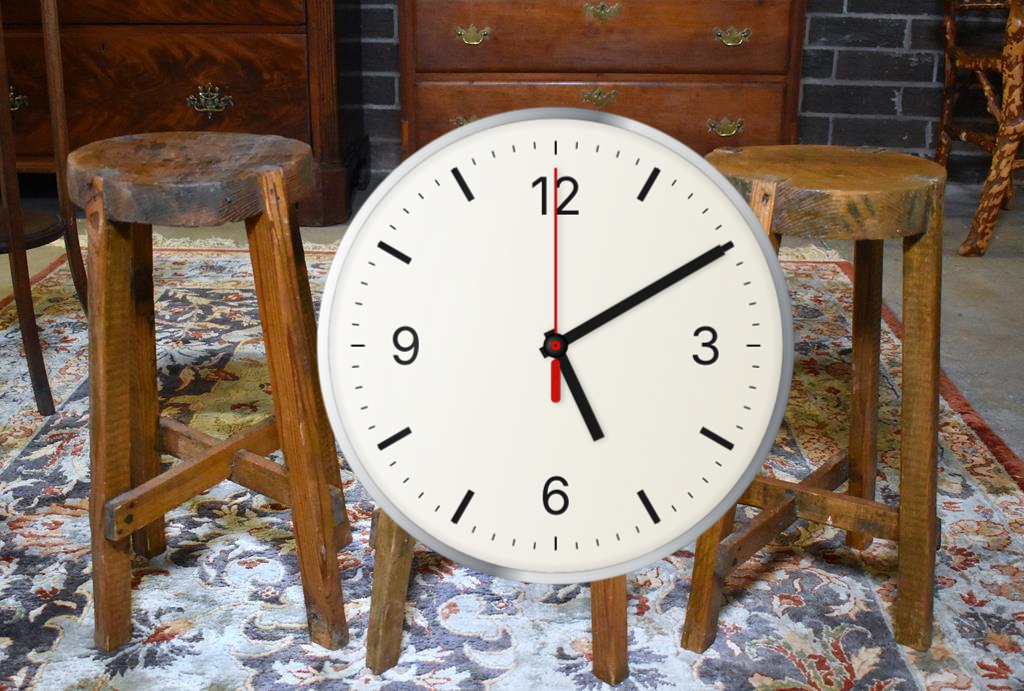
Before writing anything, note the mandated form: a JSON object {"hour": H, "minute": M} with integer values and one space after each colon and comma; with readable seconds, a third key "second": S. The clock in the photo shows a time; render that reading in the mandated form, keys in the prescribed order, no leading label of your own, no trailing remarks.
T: {"hour": 5, "minute": 10, "second": 0}
